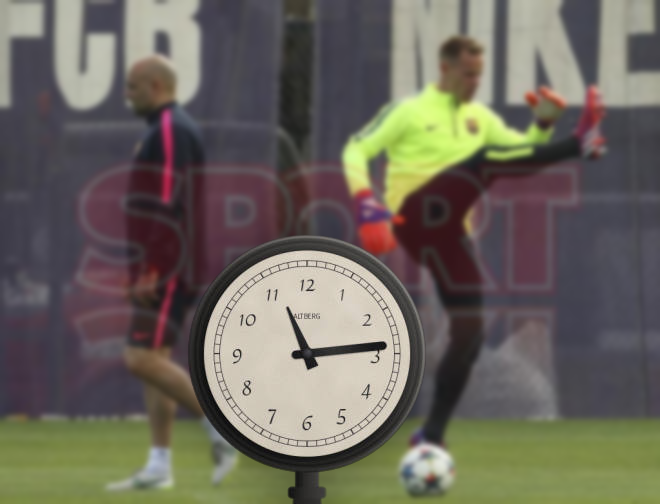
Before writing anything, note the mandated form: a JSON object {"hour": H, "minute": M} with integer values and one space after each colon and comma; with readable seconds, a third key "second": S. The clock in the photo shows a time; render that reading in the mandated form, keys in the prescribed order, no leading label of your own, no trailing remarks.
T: {"hour": 11, "minute": 14}
